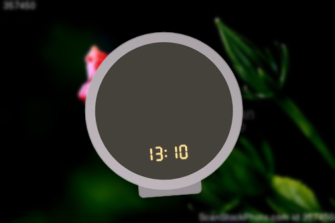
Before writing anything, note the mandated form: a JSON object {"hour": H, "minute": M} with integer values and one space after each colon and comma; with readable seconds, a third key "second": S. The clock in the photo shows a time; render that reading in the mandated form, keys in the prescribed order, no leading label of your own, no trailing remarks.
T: {"hour": 13, "minute": 10}
